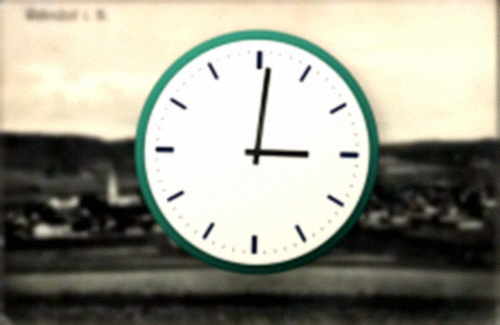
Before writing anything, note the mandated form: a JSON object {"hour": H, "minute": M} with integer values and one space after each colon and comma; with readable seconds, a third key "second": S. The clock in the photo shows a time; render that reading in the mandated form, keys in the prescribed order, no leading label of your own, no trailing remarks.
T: {"hour": 3, "minute": 1}
